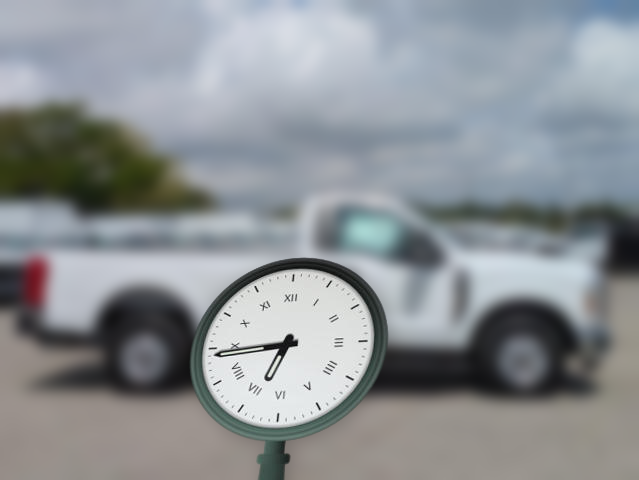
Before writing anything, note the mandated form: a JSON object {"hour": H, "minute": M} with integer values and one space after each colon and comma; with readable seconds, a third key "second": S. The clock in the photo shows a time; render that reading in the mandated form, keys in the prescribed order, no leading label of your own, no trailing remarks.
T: {"hour": 6, "minute": 44}
